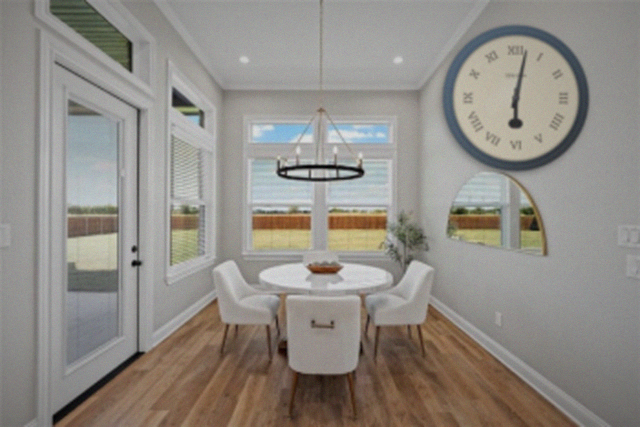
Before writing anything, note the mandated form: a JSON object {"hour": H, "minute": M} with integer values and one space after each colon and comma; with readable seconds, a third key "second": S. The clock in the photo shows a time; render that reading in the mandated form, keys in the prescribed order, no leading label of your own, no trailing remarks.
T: {"hour": 6, "minute": 2}
